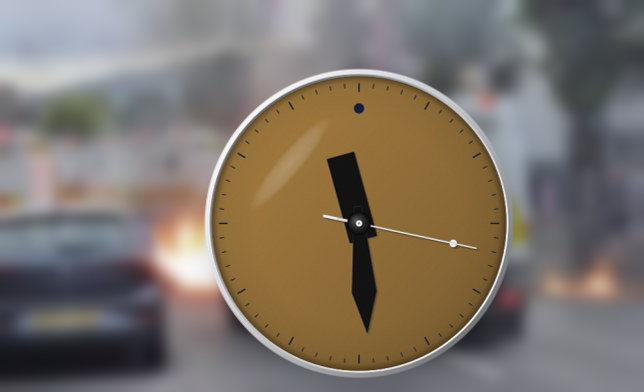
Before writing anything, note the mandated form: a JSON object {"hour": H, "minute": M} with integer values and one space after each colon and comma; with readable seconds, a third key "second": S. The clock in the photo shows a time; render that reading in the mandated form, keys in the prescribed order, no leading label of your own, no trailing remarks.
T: {"hour": 11, "minute": 29, "second": 17}
